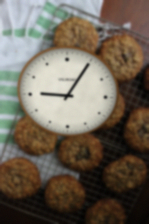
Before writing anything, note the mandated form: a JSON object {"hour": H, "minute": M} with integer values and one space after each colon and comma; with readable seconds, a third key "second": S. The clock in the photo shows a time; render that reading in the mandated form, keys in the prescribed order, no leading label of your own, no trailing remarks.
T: {"hour": 9, "minute": 5}
